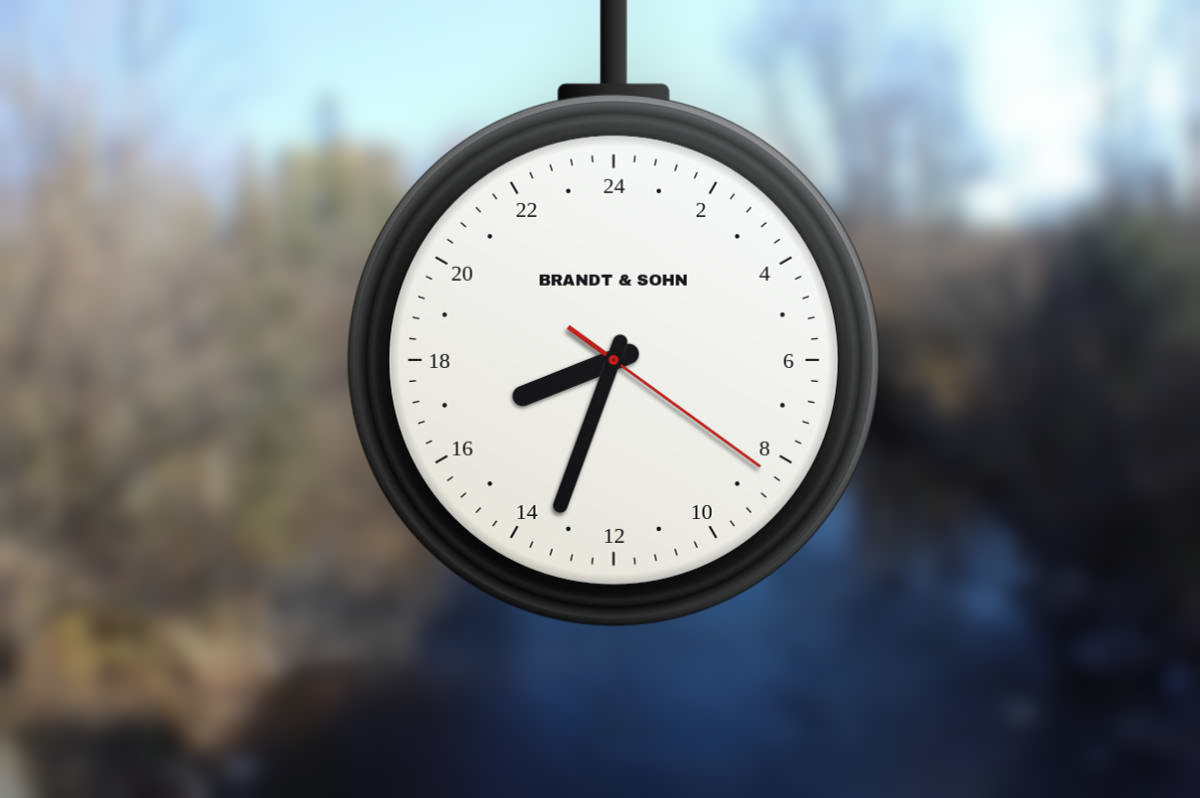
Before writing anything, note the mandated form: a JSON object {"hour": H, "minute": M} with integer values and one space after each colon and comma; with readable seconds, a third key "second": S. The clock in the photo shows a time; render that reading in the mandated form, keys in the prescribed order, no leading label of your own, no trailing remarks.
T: {"hour": 16, "minute": 33, "second": 21}
